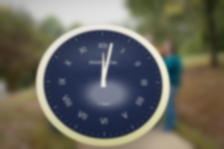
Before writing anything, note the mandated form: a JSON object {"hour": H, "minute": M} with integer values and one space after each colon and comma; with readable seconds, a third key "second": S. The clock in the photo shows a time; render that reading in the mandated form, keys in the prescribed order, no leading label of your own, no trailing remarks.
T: {"hour": 12, "minute": 2}
